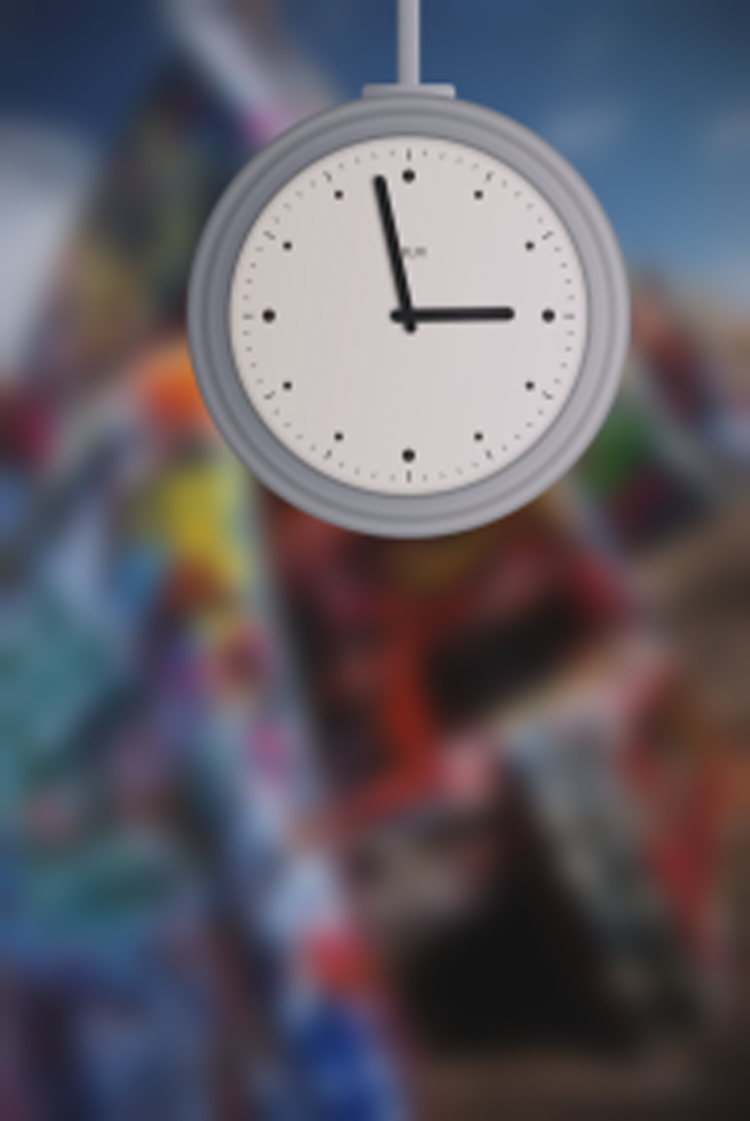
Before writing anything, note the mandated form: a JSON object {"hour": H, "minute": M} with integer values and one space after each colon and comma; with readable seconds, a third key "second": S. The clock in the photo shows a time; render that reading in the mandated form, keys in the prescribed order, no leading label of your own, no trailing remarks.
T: {"hour": 2, "minute": 58}
